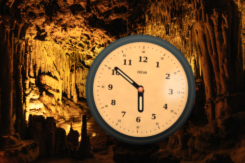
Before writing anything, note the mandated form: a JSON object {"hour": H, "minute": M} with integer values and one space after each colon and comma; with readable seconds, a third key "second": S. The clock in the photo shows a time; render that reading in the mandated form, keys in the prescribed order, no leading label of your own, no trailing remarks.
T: {"hour": 5, "minute": 51}
